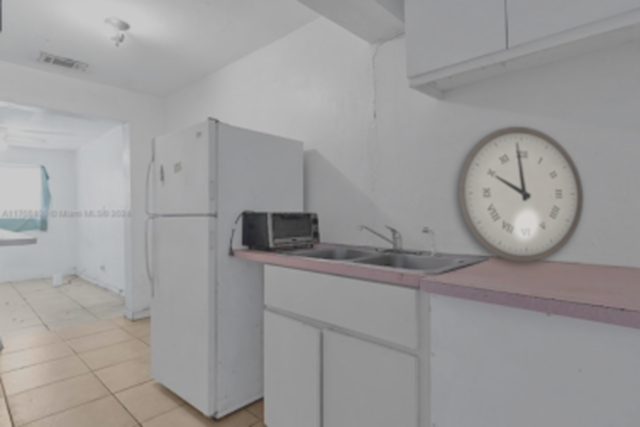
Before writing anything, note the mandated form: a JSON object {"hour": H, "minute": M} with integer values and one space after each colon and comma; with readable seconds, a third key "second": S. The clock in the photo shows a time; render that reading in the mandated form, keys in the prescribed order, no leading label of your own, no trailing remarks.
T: {"hour": 9, "minute": 59}
